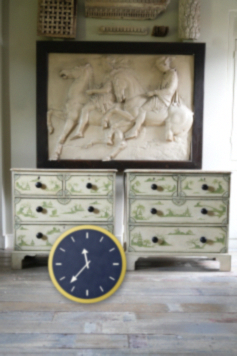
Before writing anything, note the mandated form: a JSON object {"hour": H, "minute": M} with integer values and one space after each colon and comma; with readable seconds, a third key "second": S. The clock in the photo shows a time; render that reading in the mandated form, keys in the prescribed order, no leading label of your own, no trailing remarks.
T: {"hour": 11, "minute": 37}
